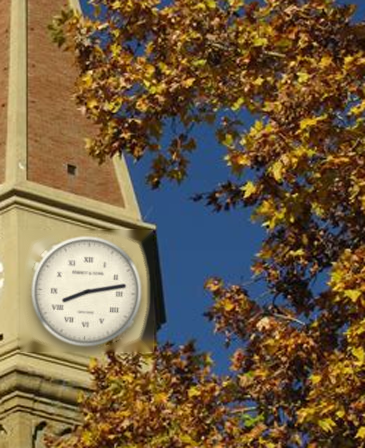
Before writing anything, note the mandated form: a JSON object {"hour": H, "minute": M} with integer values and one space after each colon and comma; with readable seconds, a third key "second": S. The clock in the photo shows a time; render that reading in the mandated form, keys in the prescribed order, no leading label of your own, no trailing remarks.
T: {"hour": 8, "minute": 13}
